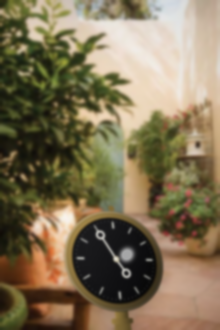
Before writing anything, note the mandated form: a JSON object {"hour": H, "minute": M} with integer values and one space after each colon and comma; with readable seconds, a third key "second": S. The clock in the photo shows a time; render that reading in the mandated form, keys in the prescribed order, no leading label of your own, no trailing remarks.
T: {"hour": 4, "minute": 55}
